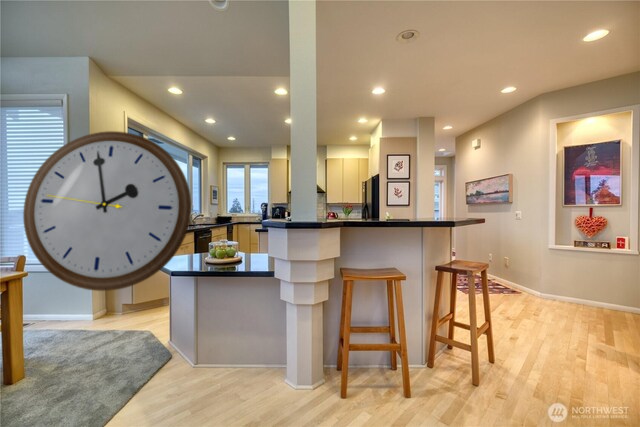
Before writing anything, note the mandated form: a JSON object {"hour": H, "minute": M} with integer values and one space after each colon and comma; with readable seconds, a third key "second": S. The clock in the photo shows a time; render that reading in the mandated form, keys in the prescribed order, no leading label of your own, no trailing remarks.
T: {"hour": 1, "minute": 57, "second": 46}
